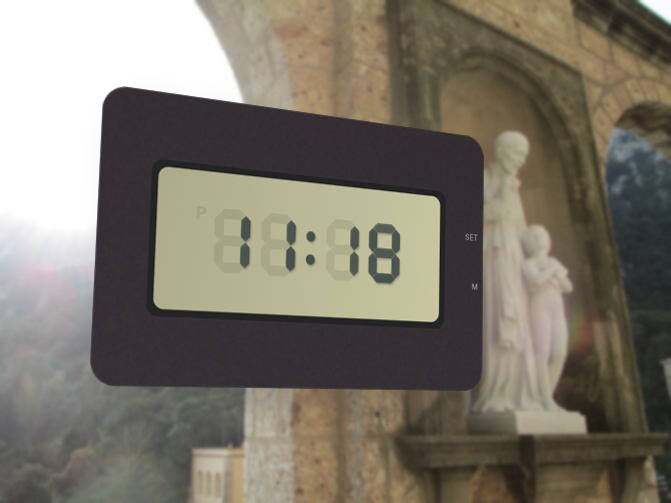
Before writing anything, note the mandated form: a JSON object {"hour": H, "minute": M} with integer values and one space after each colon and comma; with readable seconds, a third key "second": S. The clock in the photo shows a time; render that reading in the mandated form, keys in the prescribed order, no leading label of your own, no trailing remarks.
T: {"hour": 11, "minute": 18}
